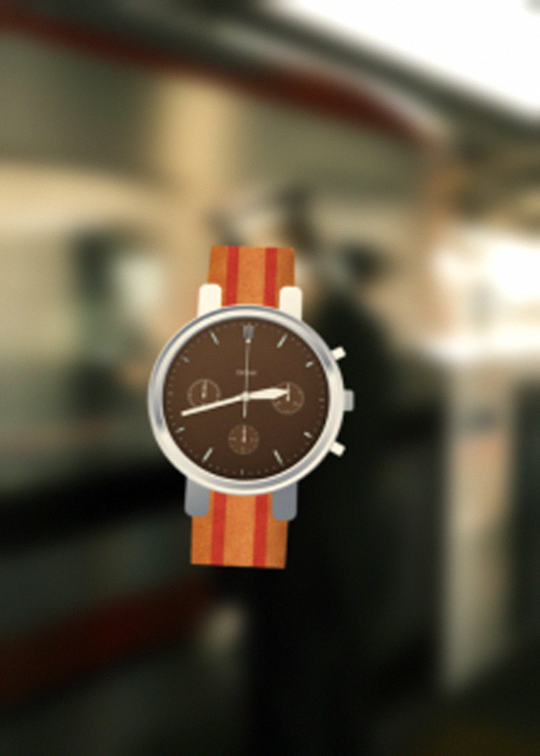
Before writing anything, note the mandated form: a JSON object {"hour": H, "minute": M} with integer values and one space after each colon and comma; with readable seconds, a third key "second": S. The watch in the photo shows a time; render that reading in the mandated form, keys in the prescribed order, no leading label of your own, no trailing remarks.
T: {"hour": 2, "minute": 42}
